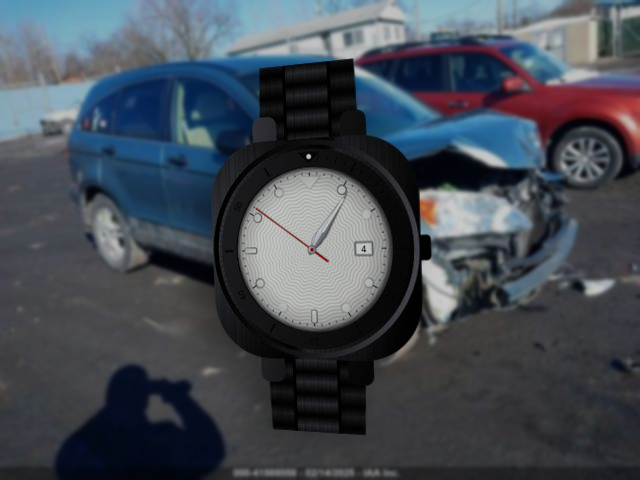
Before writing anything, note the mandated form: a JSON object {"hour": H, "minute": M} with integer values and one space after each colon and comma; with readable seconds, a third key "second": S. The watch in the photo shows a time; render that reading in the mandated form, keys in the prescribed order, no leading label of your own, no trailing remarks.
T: {"hour": 1, "minute": 5, "second": 51}
